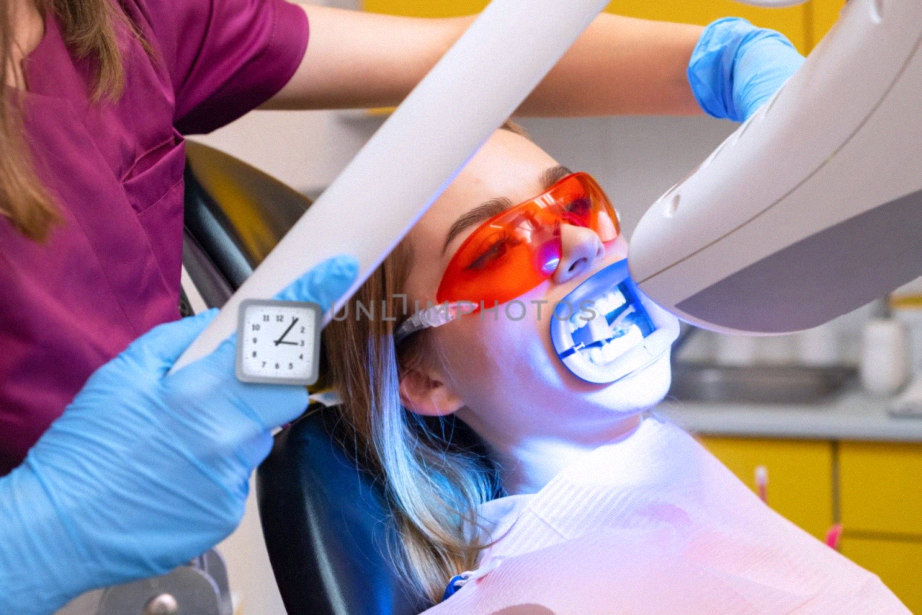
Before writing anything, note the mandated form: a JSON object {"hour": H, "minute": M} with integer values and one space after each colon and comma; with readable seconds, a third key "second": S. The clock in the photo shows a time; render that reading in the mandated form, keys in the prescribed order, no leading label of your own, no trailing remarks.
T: {"hour": 3, "minute": 6}
